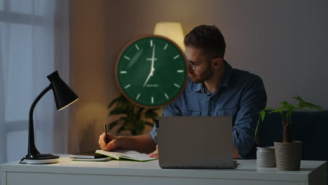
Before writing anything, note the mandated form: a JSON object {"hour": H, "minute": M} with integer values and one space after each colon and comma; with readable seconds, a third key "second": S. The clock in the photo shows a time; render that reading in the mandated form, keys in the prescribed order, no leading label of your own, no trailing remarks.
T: {"hour": 7, "minute": 1}
